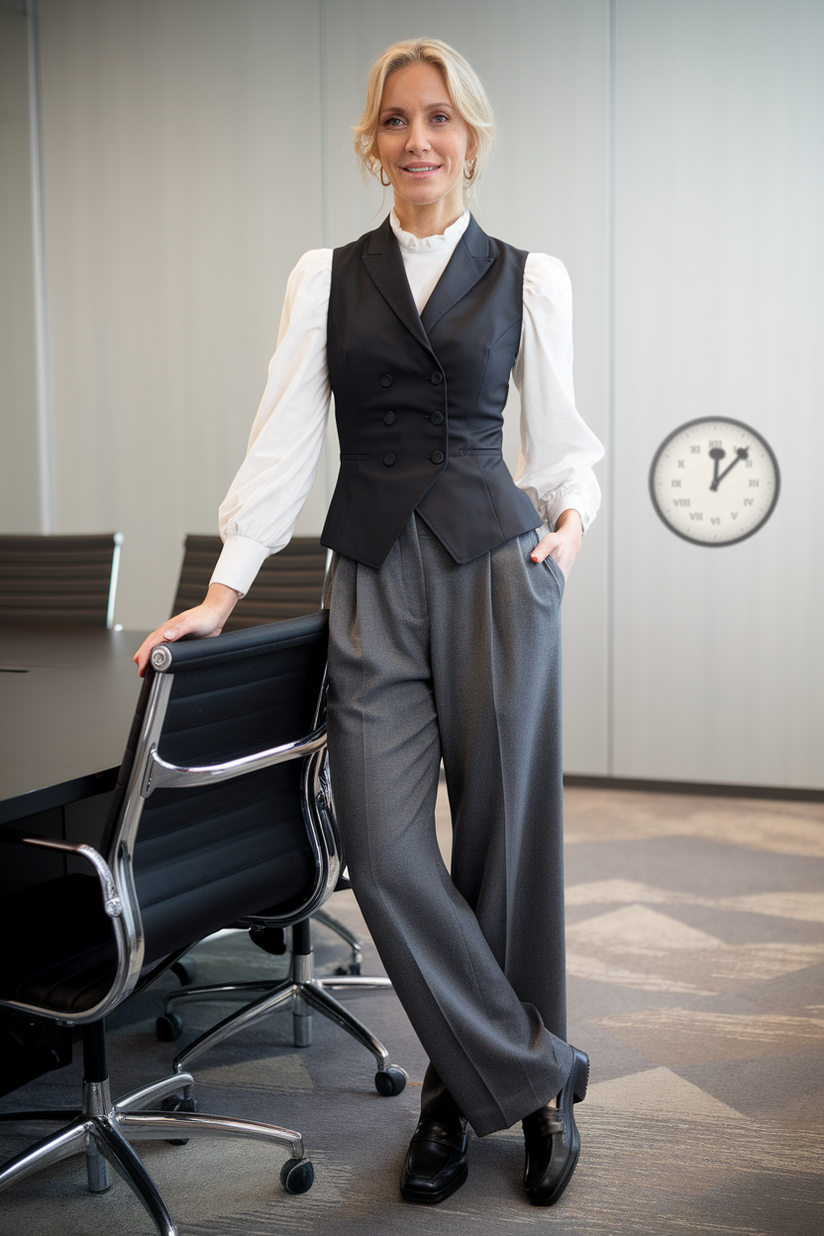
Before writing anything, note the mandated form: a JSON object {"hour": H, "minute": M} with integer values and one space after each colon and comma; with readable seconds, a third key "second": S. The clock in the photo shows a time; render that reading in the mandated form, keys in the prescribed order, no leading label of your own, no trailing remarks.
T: {"hour": 12, "minute": 7}
